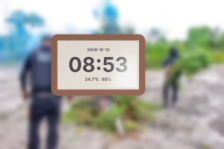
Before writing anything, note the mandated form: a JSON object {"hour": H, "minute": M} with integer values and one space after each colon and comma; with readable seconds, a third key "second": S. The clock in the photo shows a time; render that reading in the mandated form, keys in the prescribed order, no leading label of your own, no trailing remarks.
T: {"hour": 8, "minute": 53}
